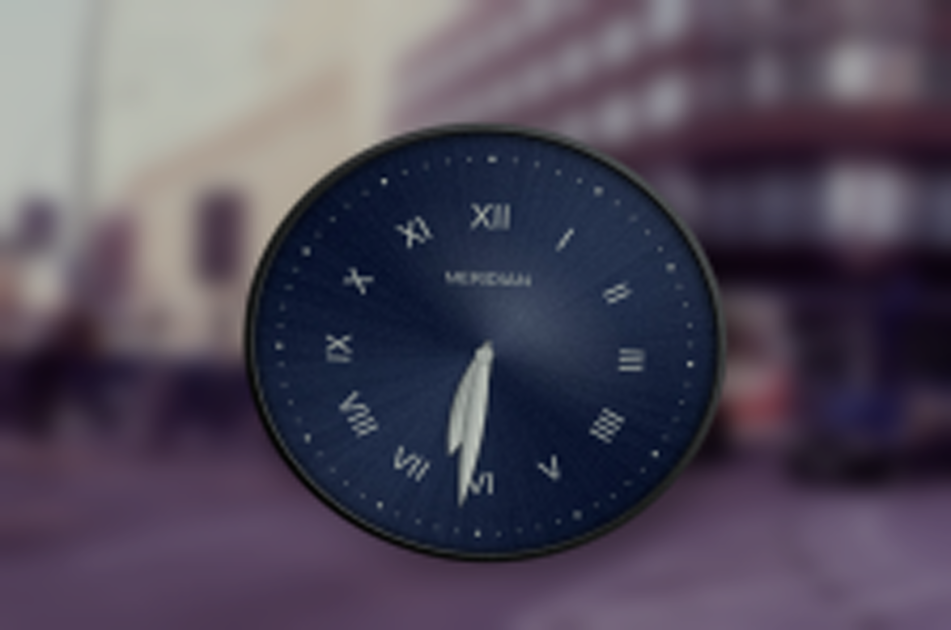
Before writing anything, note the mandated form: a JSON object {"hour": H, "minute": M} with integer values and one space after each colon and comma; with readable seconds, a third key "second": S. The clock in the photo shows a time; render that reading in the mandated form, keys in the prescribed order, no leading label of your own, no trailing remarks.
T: {"hour": 6, "minute": 31}
